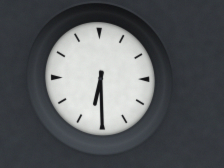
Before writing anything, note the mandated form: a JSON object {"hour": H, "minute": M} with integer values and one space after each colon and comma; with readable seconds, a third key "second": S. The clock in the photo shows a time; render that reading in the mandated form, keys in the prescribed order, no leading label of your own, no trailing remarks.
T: {"hour": 6, "minute": 30}
